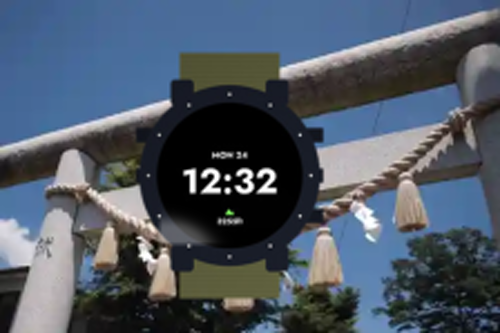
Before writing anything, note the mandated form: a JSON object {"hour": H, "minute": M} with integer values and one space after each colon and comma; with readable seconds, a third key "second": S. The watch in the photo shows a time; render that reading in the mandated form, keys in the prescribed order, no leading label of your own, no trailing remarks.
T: {"hour": 12, "minute": 32}
